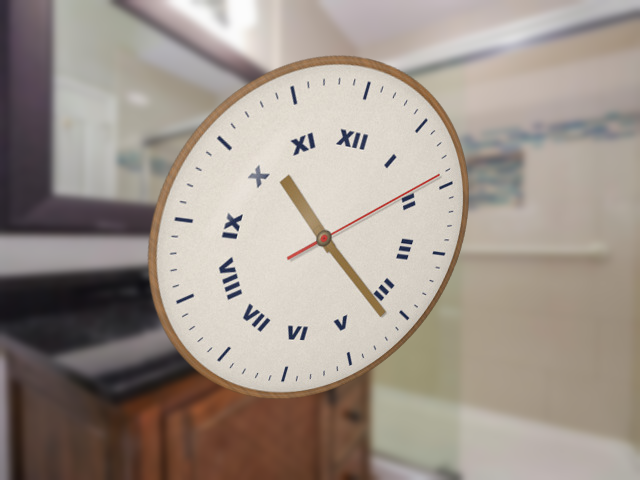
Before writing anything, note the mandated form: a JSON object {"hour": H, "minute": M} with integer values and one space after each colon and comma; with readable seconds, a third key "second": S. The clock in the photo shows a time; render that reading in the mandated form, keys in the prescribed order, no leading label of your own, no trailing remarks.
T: {"hour": 10, "minute": 21, "second": 9}
